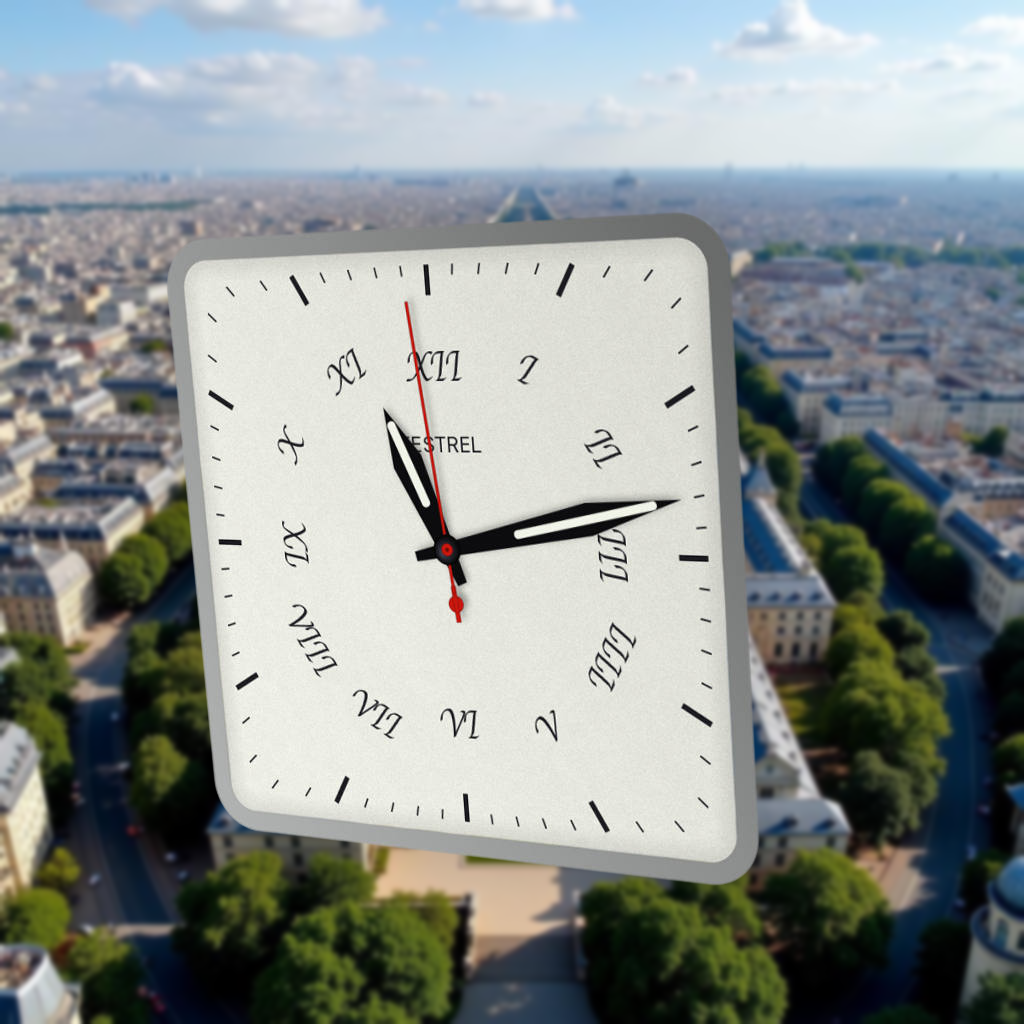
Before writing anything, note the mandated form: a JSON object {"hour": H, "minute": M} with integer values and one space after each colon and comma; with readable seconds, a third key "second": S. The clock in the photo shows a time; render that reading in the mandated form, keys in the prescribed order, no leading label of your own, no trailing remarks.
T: {"hour": 11, "minute": 12, "second": 59}
